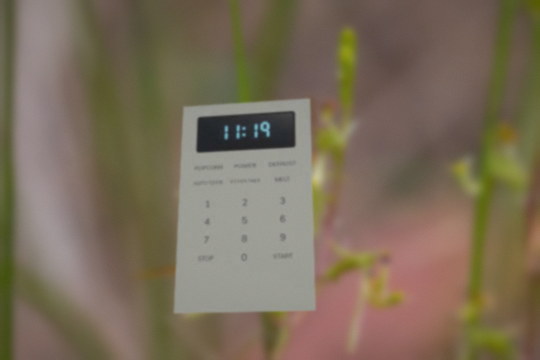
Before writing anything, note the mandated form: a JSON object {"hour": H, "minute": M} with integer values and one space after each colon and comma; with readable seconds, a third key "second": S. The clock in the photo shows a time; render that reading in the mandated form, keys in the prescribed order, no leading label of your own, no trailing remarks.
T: {"hour": 11, "minute": 19}
